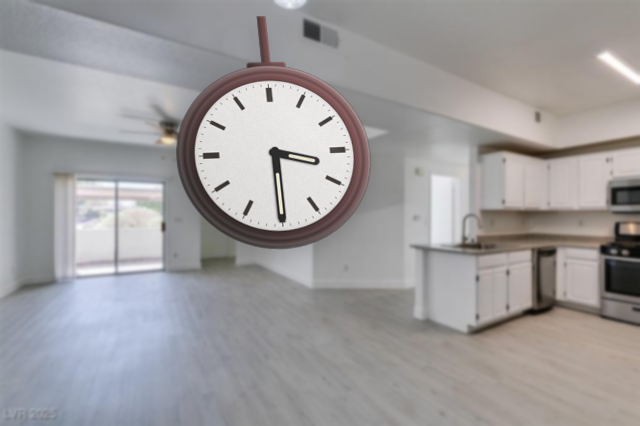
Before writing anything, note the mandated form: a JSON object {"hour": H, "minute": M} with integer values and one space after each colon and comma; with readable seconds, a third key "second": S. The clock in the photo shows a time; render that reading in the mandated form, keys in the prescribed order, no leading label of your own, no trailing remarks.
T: {"hour": 3, "minute": 30}
